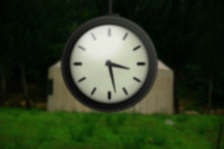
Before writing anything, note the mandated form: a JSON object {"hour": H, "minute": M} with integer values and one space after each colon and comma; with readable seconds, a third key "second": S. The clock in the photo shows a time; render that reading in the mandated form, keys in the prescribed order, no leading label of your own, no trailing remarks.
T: {"hour": 3, "minute": 28}
